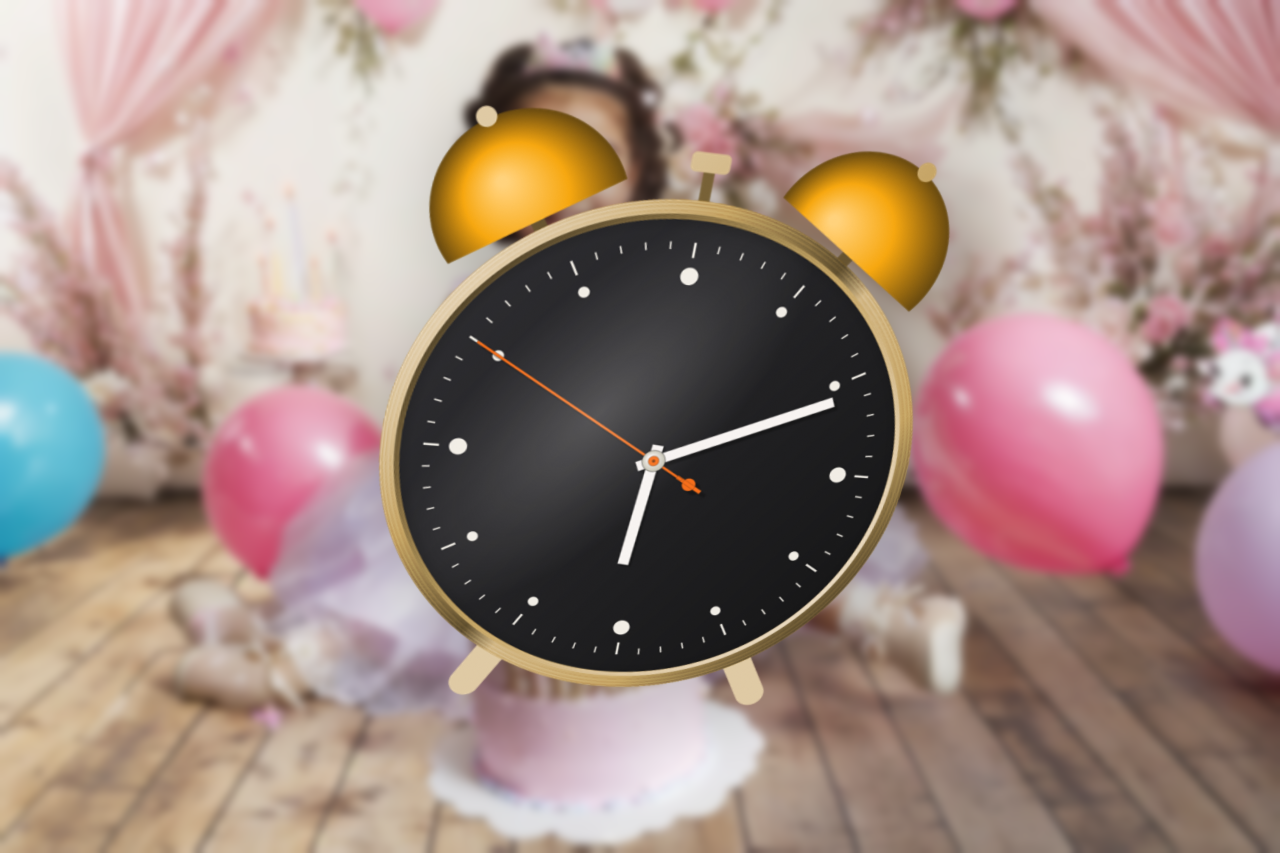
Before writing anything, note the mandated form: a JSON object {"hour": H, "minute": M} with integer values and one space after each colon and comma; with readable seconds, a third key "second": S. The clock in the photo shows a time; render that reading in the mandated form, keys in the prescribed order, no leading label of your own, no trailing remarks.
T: {"hour": 6, "minute": 10, "second": 50}
